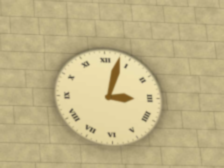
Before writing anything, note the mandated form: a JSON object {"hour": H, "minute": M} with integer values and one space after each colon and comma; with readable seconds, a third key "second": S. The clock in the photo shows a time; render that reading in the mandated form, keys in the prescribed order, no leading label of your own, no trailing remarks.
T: {"hour": 3, "minute": 3}
